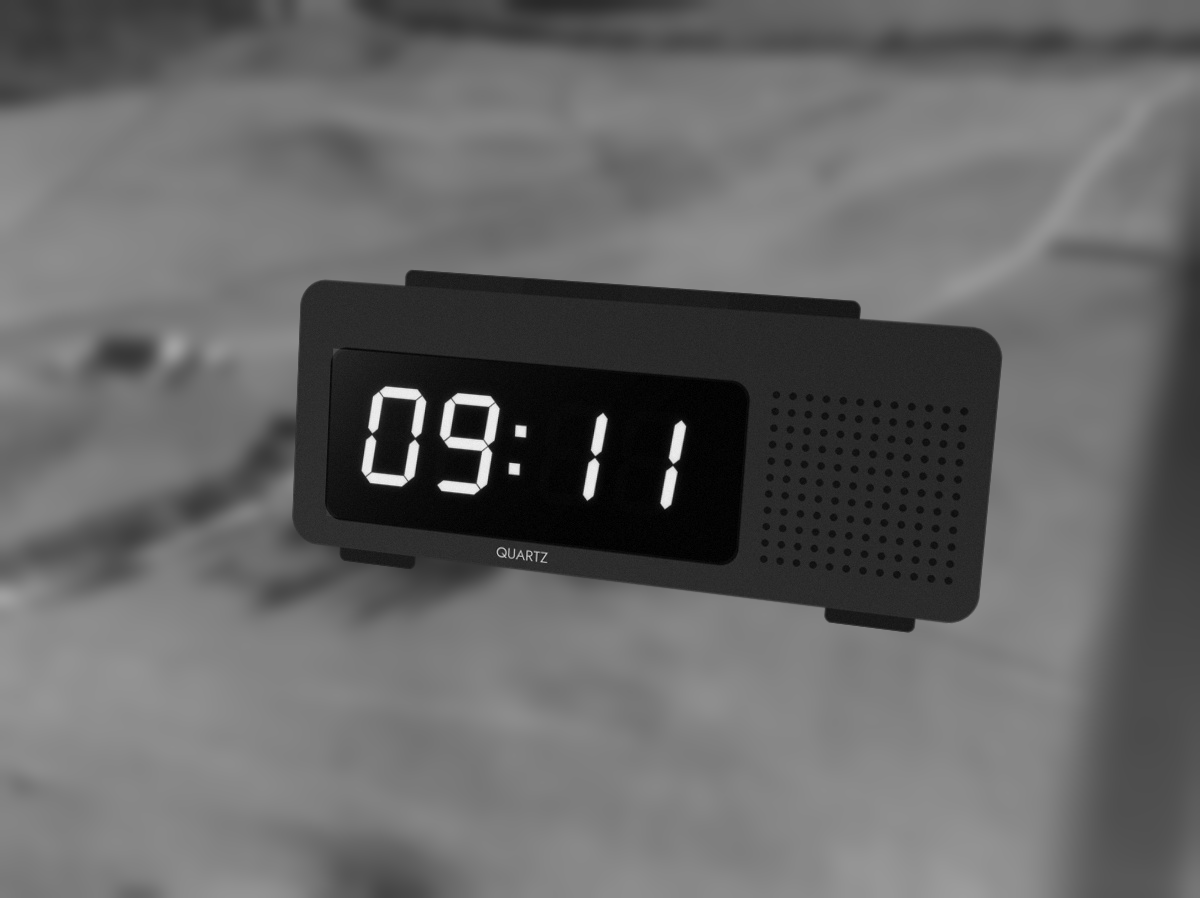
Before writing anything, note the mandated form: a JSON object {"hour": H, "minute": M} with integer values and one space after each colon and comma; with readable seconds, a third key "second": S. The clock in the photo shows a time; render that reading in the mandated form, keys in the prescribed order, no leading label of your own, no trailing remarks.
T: {"hour": 9, "minute": 11}
